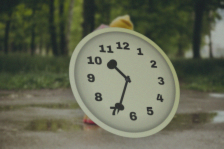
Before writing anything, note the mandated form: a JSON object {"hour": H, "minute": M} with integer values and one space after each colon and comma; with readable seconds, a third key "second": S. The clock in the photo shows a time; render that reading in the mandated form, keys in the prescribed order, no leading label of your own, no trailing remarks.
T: {"hour": 10, "minute": 34}
